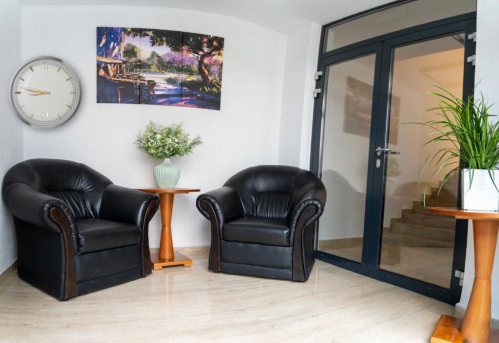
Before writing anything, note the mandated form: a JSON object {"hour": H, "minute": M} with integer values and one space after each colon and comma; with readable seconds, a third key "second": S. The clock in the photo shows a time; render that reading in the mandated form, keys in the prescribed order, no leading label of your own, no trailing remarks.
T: {"hour": 8, "minute": 47}
